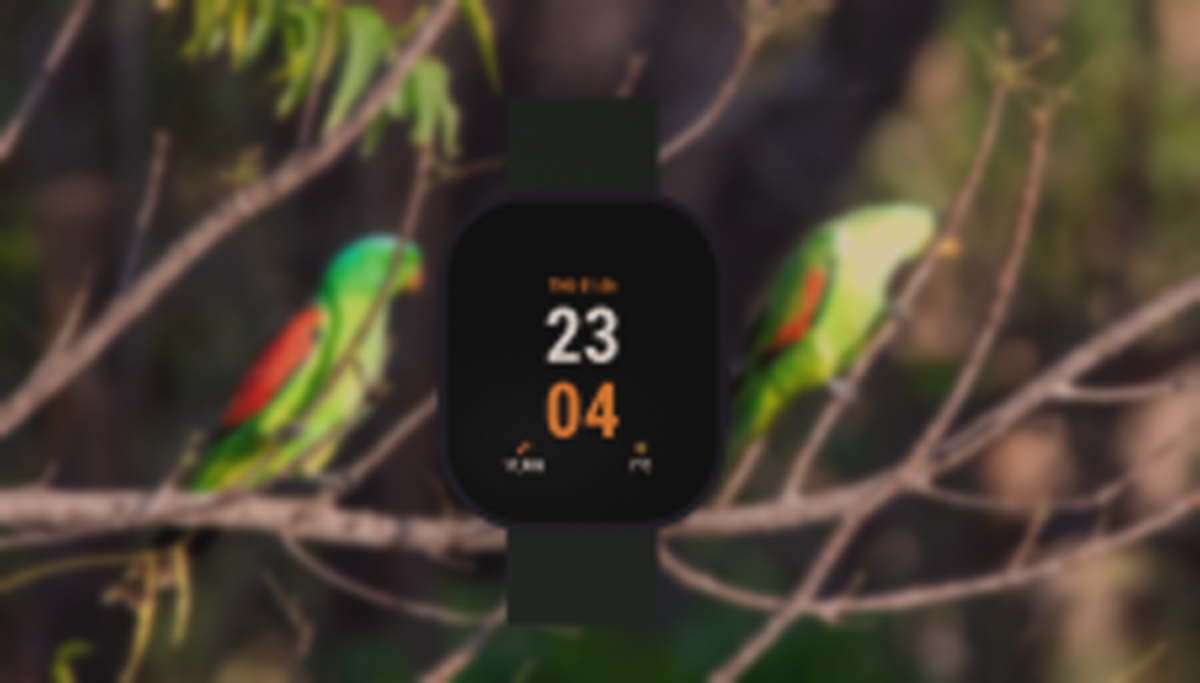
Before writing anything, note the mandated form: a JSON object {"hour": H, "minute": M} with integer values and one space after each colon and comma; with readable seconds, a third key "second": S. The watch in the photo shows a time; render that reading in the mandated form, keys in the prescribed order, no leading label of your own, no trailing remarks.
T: {"hour": 23, "minute": 4}
